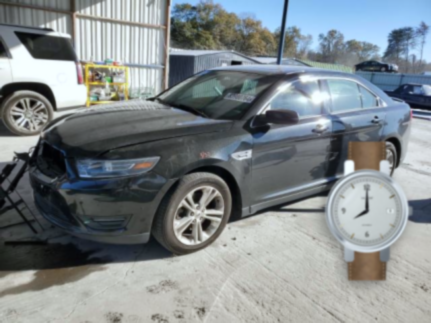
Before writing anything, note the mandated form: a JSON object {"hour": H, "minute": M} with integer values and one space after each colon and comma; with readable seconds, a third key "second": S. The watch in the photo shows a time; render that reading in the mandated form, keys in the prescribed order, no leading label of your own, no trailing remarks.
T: {"hour": 8, "minute": 0}
